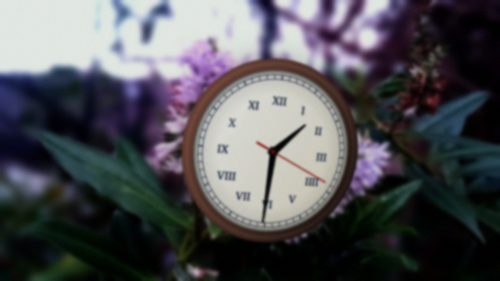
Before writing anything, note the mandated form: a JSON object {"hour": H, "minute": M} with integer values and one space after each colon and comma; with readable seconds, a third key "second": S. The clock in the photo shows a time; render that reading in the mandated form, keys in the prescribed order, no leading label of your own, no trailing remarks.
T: {"hour": 1, "minute": 30, "second": 19}
